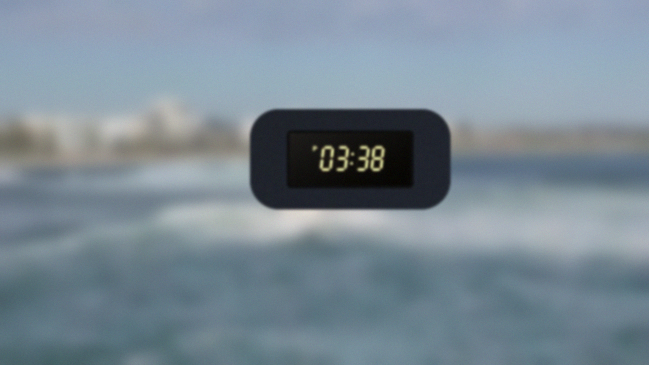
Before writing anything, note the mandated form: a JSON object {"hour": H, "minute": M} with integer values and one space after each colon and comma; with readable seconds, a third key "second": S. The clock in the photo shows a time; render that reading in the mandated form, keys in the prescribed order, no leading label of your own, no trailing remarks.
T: {"hour": 3, "minute": 38}
